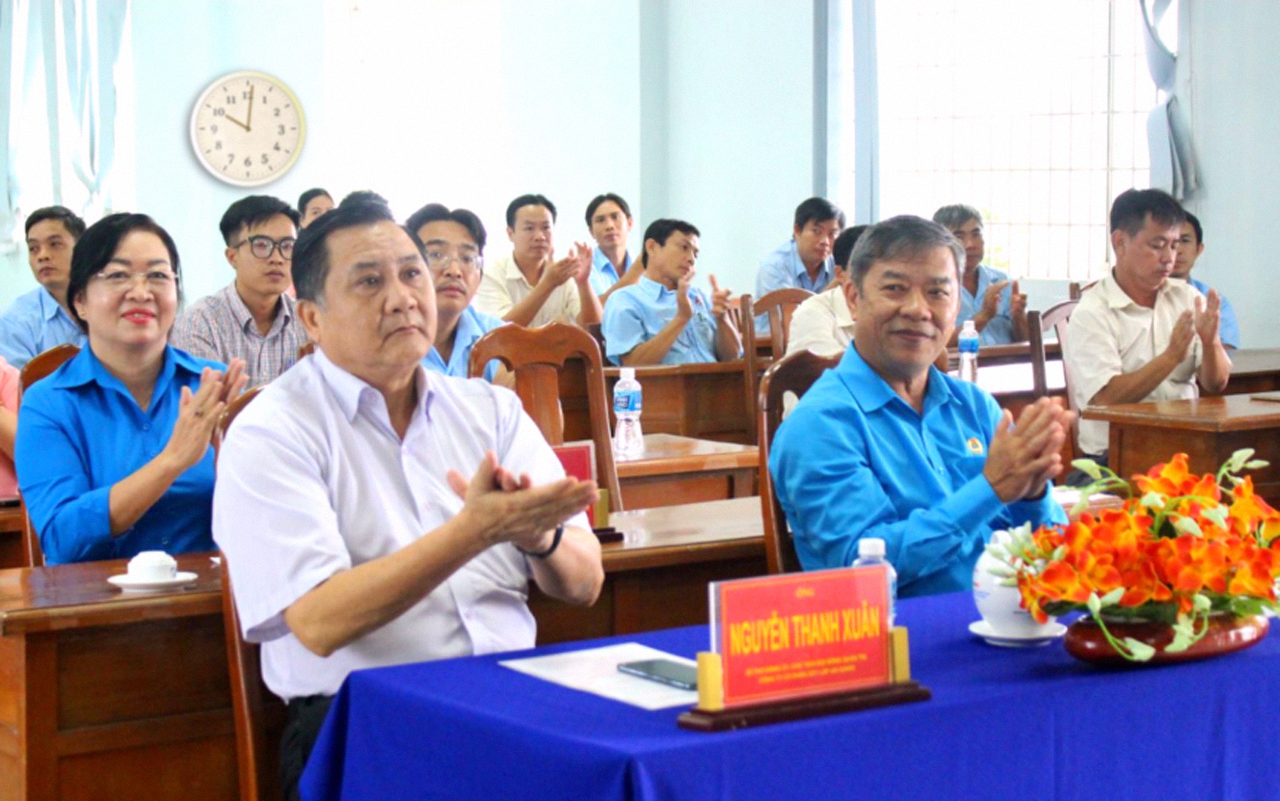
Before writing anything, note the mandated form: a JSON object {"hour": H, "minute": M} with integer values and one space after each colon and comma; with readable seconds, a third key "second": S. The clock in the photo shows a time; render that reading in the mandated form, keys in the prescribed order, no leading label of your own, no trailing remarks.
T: {"hour": 10, "minute": 1}
